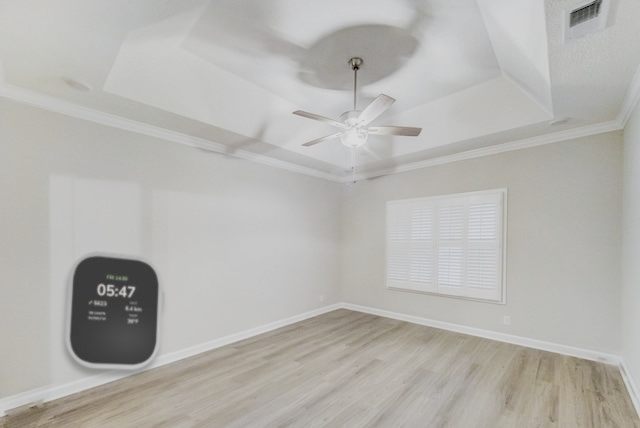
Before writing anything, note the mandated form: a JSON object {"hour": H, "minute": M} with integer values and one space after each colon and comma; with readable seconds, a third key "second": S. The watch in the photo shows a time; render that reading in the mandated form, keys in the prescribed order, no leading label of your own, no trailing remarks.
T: {"hour": 5, "minute": 47}
